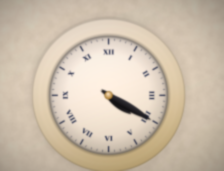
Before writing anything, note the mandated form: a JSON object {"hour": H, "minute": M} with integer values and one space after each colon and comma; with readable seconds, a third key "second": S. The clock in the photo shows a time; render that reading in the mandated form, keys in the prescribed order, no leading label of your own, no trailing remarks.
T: {"hour": 4, "minute": 20}
